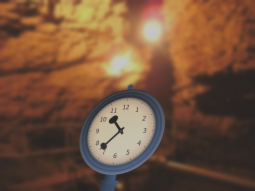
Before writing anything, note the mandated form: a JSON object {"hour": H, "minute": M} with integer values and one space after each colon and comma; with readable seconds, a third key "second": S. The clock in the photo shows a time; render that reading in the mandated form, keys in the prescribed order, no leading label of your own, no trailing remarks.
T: {"hour": 10, "minute": 37}
